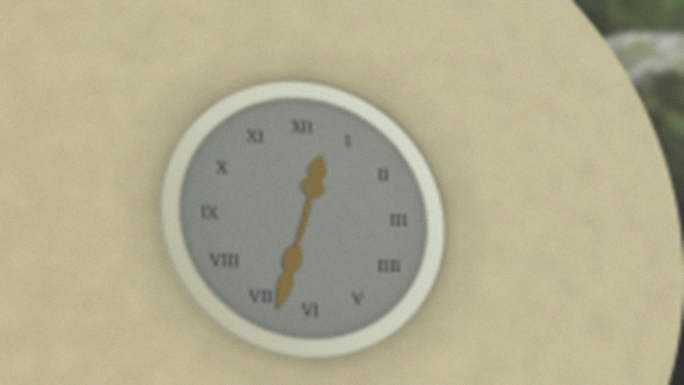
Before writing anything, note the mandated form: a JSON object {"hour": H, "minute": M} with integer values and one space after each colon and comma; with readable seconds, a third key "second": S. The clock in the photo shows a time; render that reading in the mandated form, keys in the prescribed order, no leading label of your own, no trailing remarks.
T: {"hour": 12, "minute": 33}
